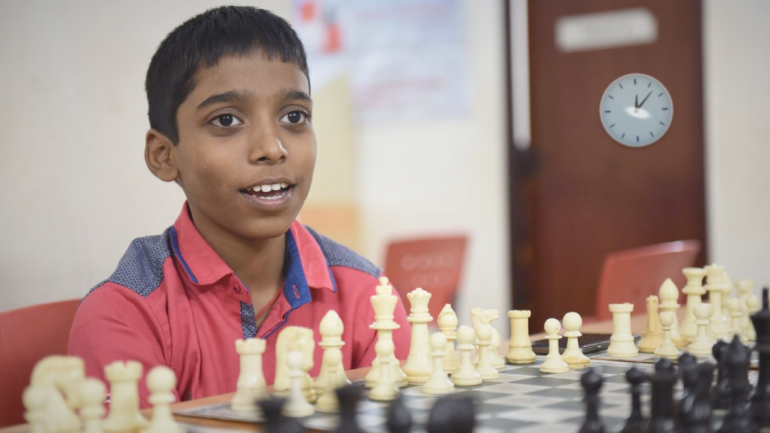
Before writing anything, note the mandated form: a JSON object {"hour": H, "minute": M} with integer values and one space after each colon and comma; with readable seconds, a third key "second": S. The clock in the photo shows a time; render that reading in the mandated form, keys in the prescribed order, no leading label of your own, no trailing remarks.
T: {"hour": 12, "minute": 7}
